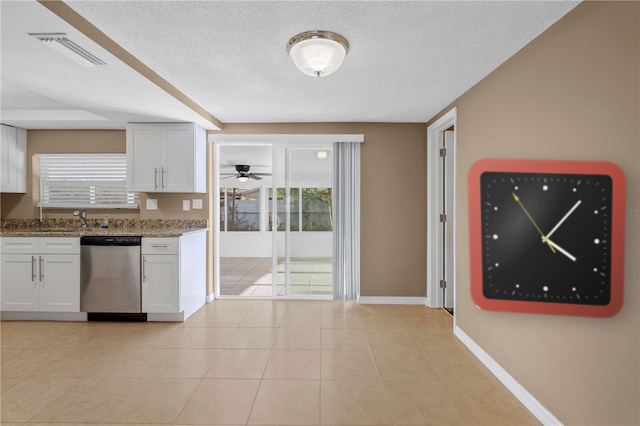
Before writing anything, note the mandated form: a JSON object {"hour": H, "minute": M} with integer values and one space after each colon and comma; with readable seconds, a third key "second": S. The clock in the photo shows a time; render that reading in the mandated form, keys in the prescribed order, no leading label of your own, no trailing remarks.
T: {"hour": 4, "minute": 6, "second": 54}
